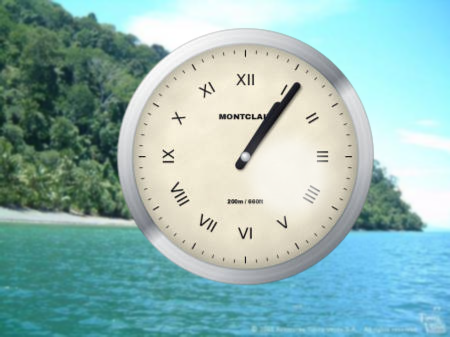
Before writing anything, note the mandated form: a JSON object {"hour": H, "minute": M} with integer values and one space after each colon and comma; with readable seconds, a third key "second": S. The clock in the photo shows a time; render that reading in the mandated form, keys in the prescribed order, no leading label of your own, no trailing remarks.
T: {"hour": 1, "minute": 6}
